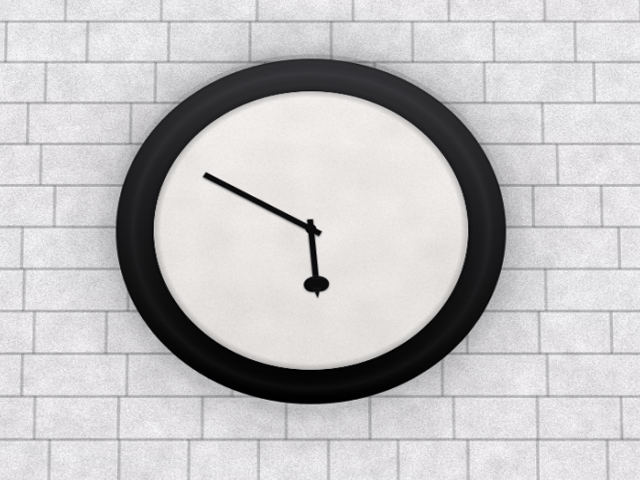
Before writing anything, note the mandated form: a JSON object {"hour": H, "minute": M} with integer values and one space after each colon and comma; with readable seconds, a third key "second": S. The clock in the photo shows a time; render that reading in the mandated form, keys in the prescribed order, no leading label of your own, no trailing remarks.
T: {"hour": 5, "minute": 50}
